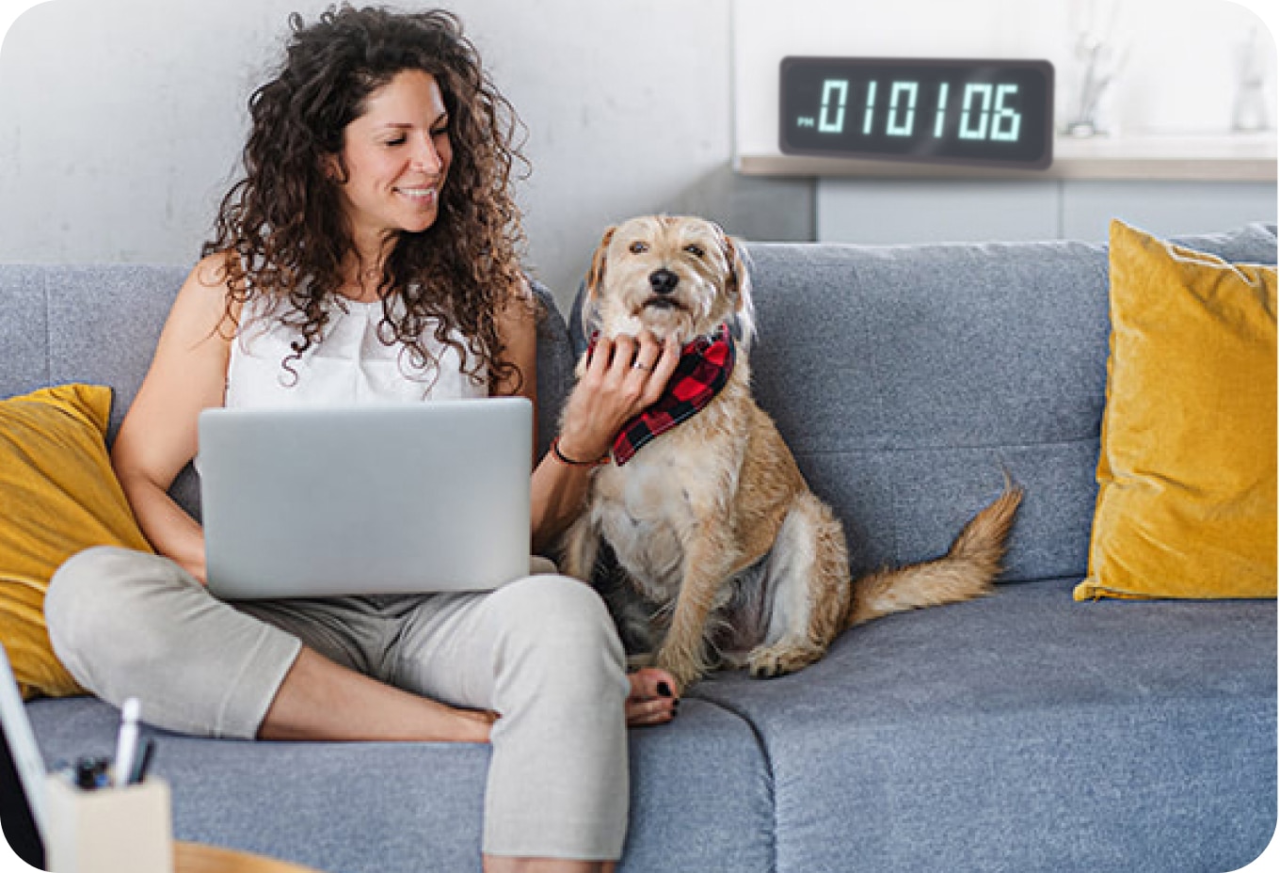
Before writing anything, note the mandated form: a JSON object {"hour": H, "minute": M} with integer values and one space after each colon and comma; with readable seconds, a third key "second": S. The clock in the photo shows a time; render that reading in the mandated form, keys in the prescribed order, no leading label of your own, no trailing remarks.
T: {"hour": 1, "minute": 1, "second": 6}
